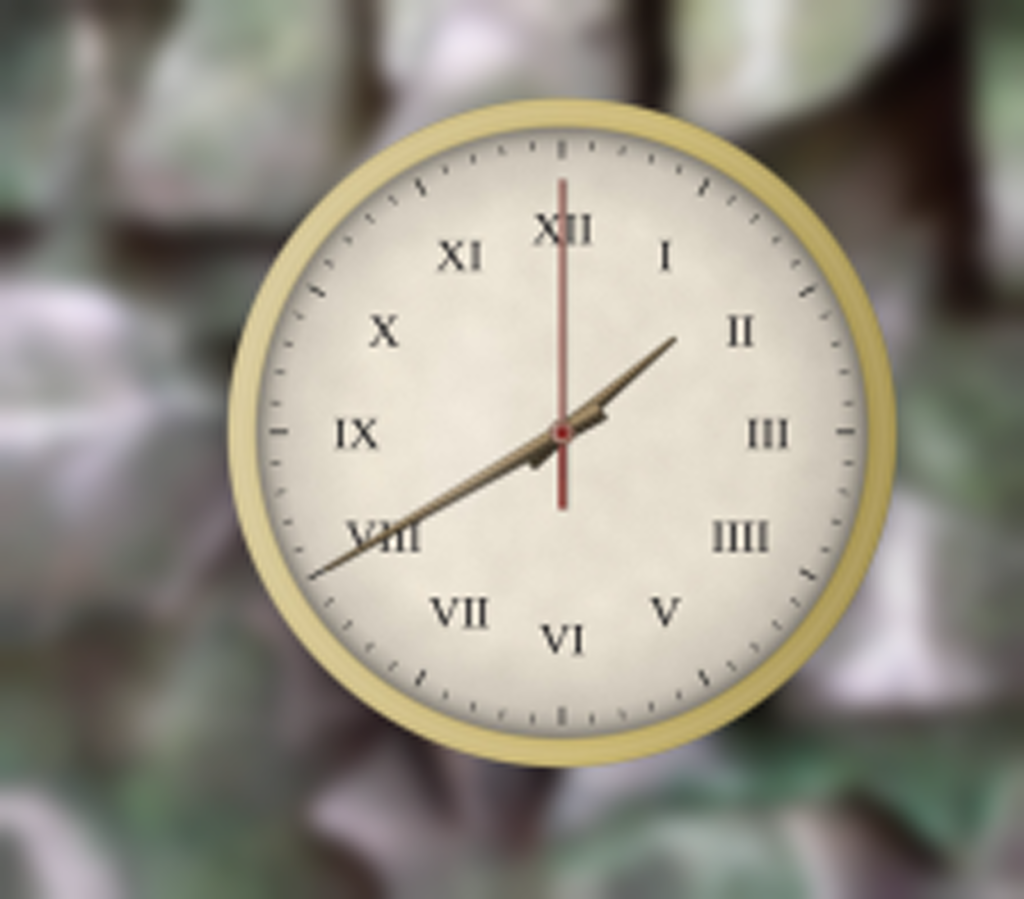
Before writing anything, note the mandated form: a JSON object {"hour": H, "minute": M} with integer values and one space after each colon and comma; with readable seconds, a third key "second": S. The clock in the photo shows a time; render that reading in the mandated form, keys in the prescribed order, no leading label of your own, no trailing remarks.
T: {"hour": 1, "minute": 40, "second": 0}
